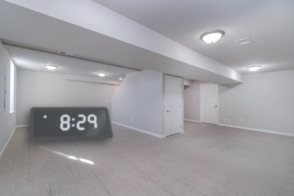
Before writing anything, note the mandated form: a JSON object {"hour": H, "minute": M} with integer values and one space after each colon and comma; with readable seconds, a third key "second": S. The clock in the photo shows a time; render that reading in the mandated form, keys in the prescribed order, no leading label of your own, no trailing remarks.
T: {"hour": 8, "minute": 29}
